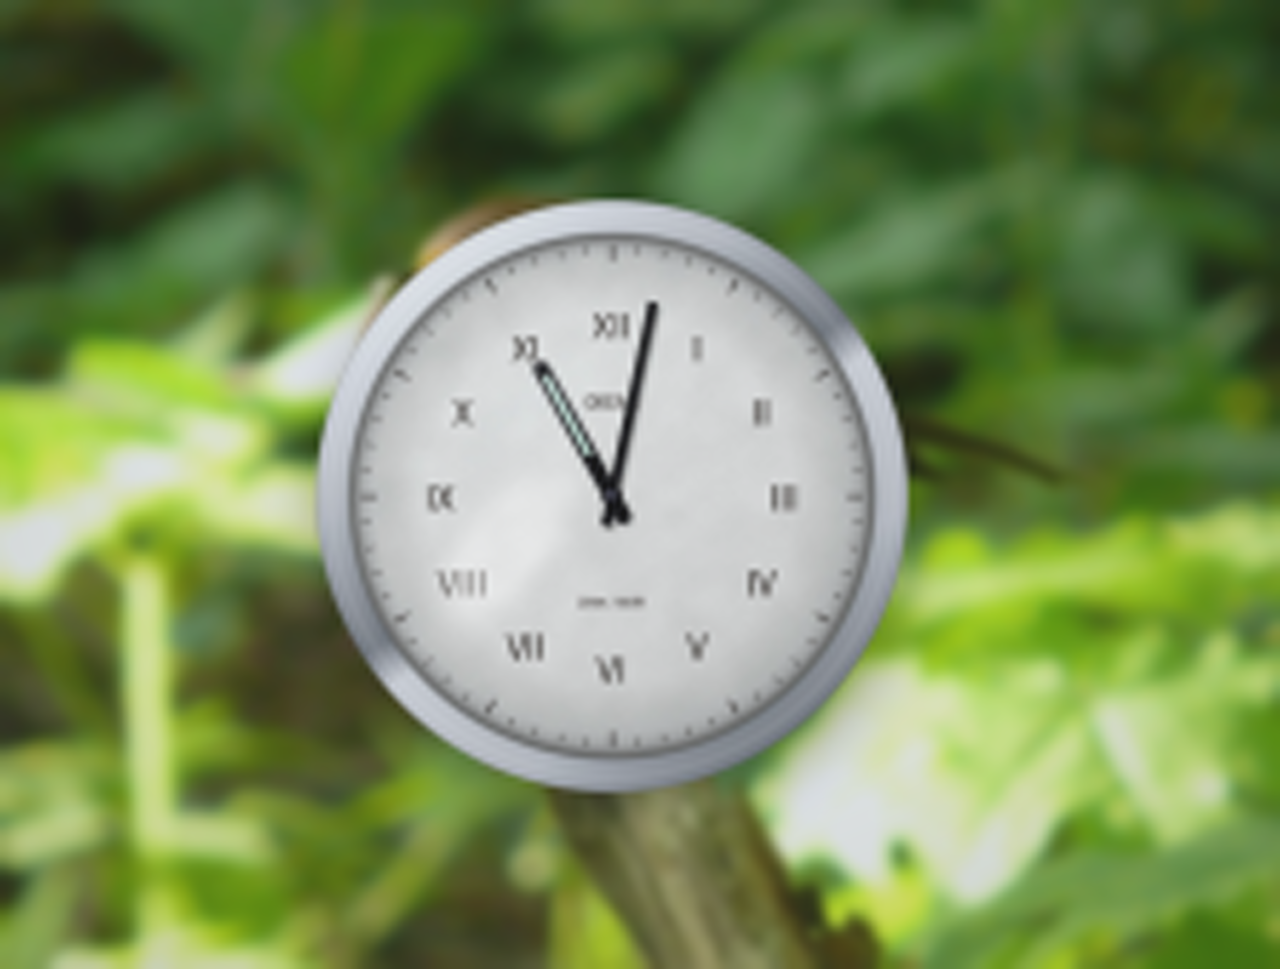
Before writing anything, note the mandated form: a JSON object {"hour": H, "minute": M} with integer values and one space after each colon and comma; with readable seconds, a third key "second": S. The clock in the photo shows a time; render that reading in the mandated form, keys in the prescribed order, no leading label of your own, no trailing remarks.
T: {"hour": 11, "minute": 2}
